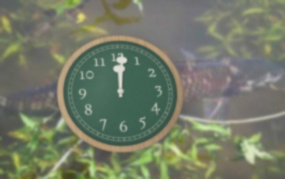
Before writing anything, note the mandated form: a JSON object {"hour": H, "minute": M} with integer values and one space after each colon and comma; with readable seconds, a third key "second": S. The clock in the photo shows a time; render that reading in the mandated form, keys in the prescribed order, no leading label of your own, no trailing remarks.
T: {"hour": 12, "minute": 1}
